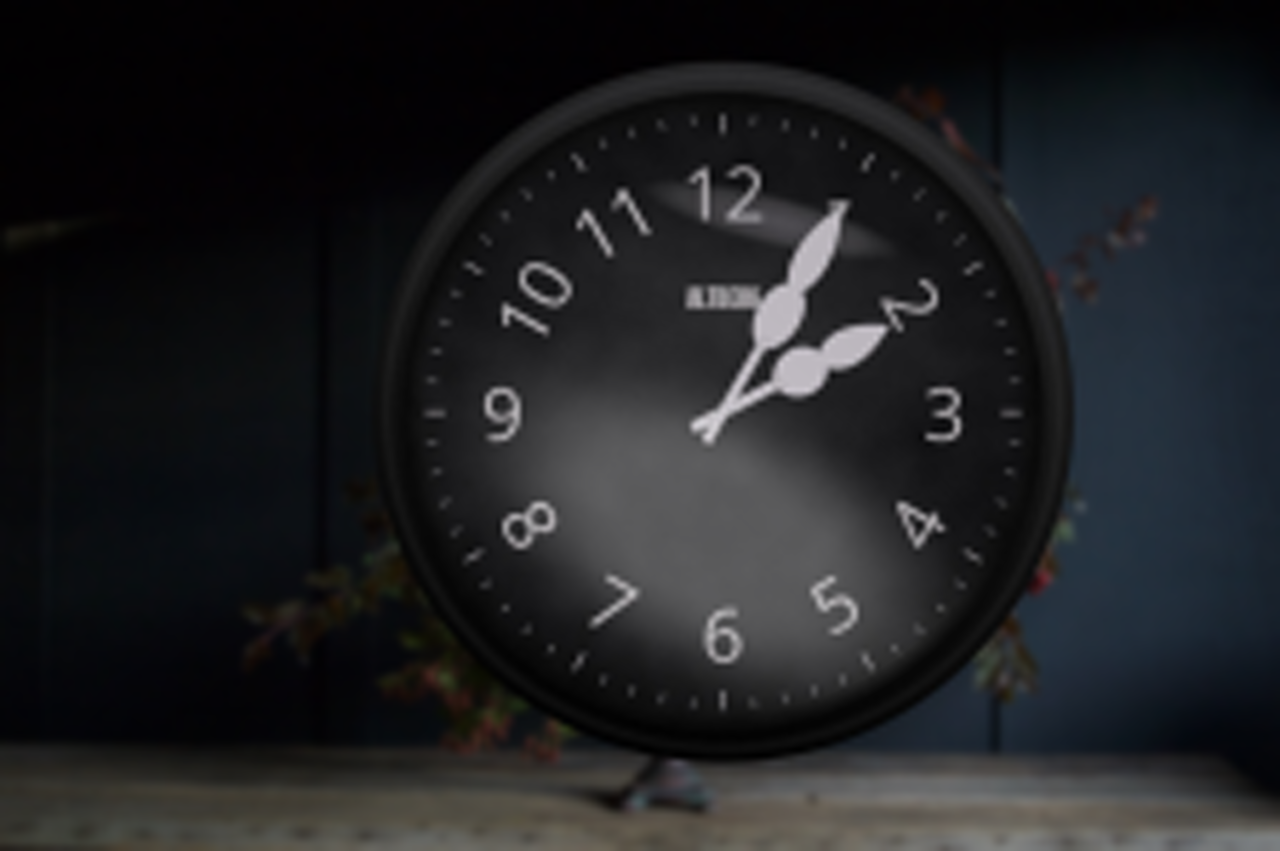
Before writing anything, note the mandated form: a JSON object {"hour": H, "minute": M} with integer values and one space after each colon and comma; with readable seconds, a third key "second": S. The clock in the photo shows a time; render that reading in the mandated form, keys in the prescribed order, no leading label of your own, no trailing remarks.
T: {"hour": 2, "minute": 5}
